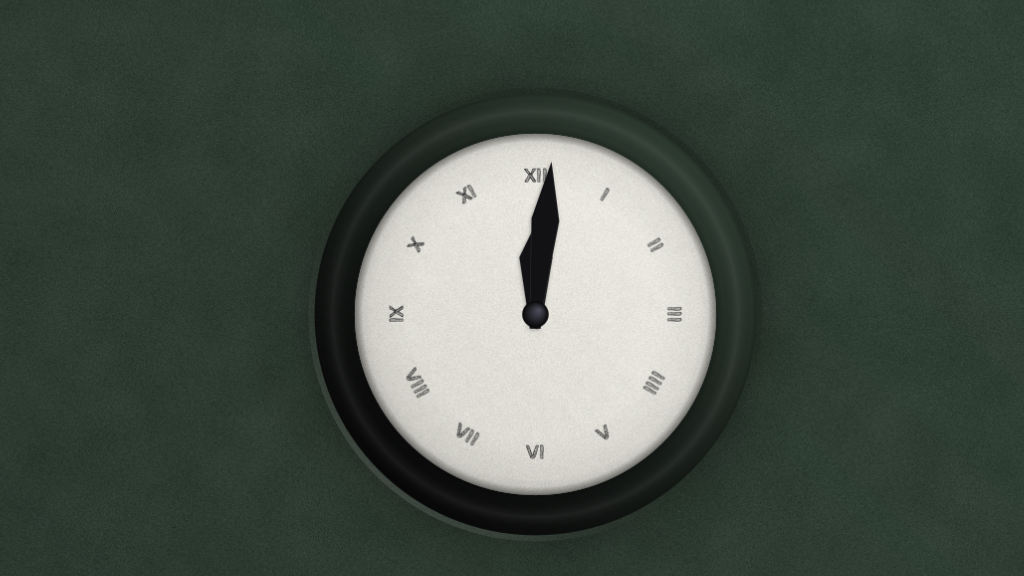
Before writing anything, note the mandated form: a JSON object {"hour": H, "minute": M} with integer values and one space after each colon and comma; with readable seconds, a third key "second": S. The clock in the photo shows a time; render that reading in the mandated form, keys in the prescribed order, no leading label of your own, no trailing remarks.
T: {"hour": 12, "minute": 1}
